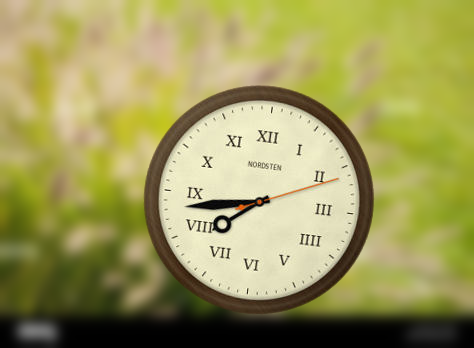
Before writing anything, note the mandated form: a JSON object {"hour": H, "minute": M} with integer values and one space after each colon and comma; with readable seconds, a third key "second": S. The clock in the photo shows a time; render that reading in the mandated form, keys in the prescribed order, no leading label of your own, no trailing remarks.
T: {"hour": 7, "minute": 43, "second": 11}
